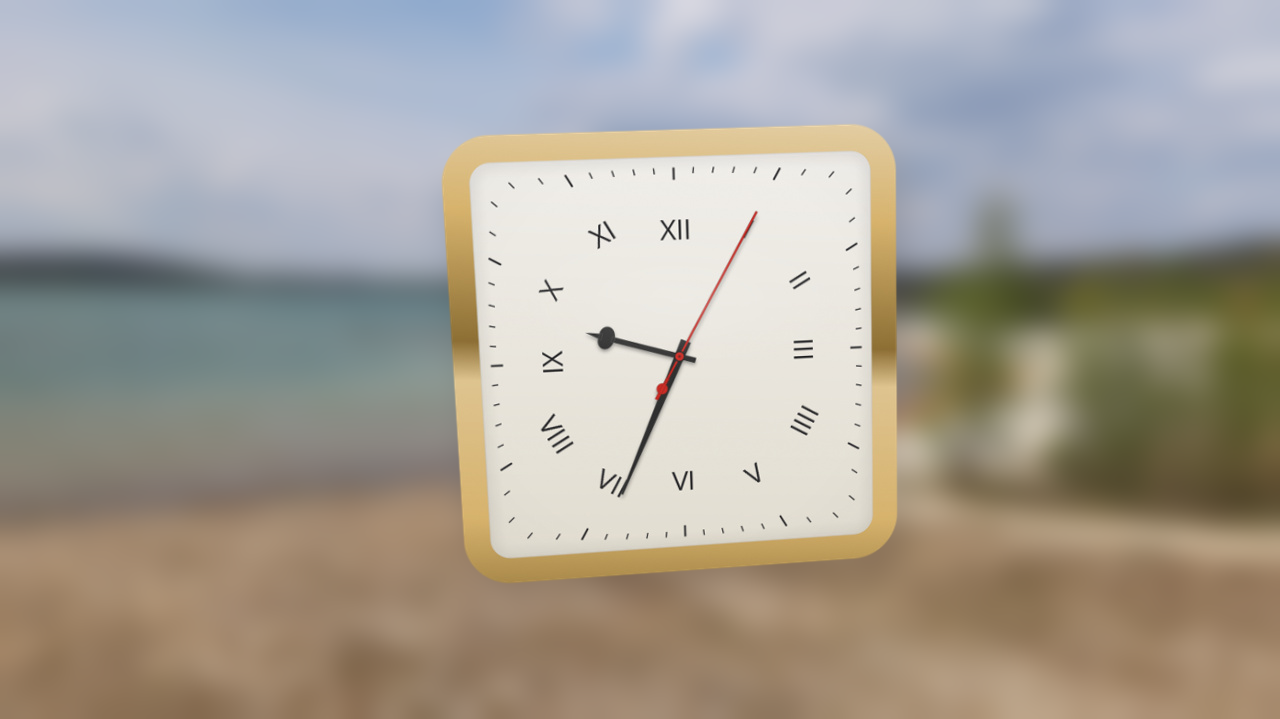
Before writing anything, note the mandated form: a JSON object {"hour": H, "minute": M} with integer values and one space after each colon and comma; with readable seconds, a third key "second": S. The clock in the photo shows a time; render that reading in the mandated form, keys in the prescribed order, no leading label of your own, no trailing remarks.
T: {"hour": 9, "minute": 34, "second": 5}
